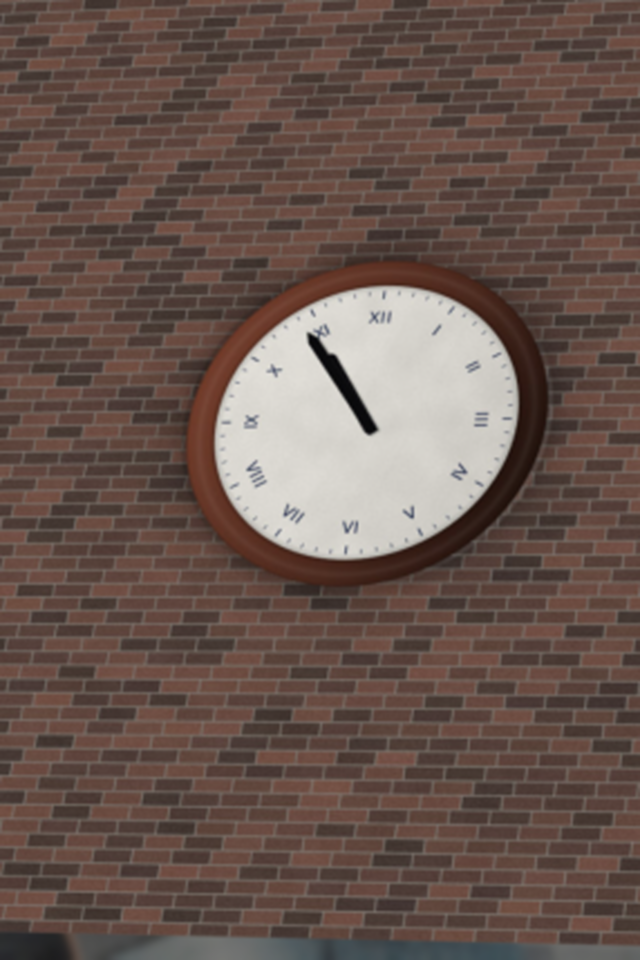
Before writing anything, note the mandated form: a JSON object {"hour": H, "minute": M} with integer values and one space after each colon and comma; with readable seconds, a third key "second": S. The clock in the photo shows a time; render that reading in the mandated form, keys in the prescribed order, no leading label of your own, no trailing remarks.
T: {"hour": 10, "minute": 54}
